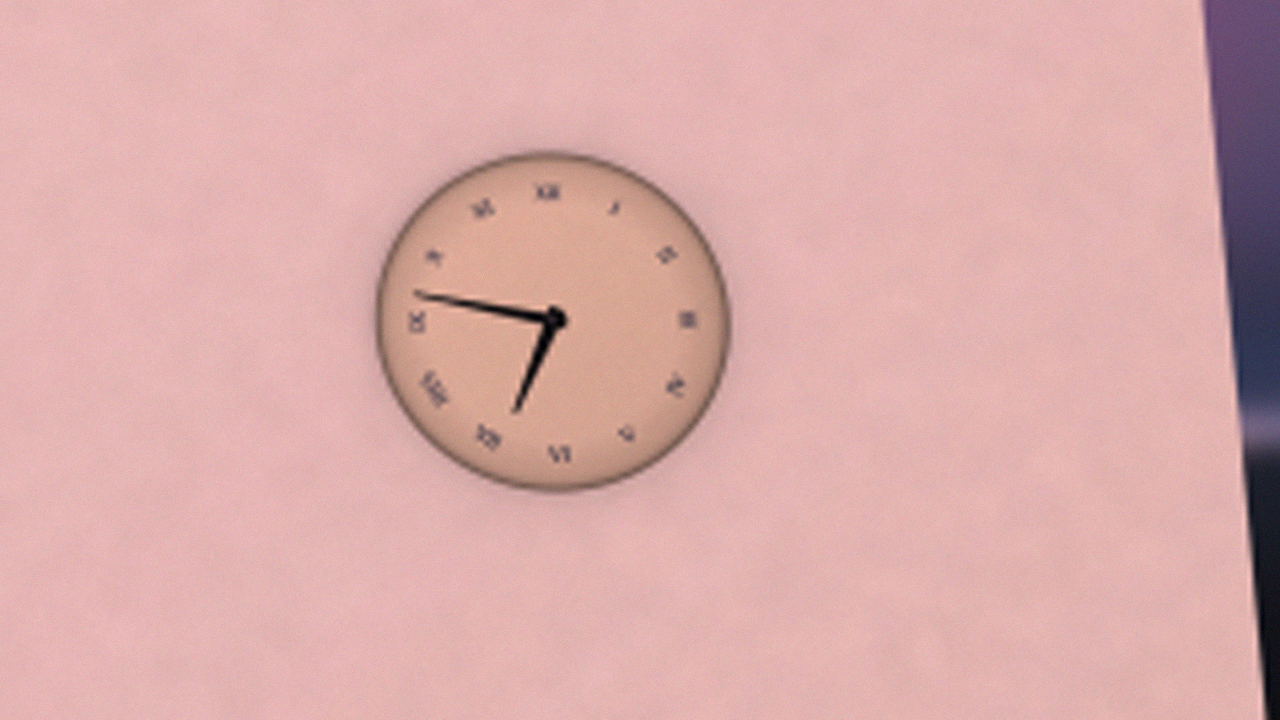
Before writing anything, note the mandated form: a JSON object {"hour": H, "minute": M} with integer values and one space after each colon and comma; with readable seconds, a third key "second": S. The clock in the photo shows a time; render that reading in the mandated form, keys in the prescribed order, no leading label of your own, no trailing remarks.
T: {"hour": 6, "minute": 47}
